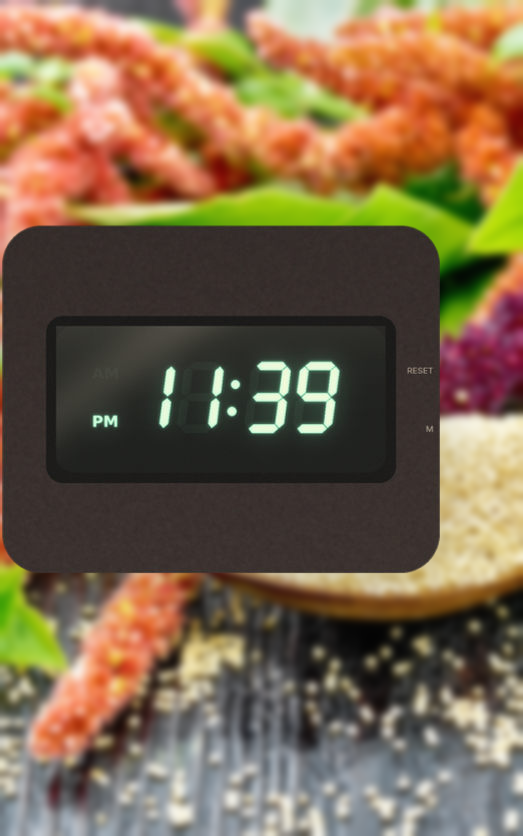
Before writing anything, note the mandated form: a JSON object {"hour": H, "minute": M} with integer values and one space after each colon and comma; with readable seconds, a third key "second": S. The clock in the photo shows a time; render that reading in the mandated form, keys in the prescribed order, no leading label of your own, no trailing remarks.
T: {"hour": 11, "minute": 39}
